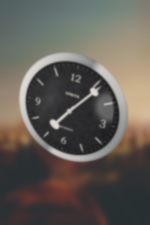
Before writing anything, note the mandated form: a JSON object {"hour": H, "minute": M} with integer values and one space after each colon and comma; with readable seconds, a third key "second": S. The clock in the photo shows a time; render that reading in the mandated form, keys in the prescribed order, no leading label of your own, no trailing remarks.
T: {"hour": 7, "minute": 6}
